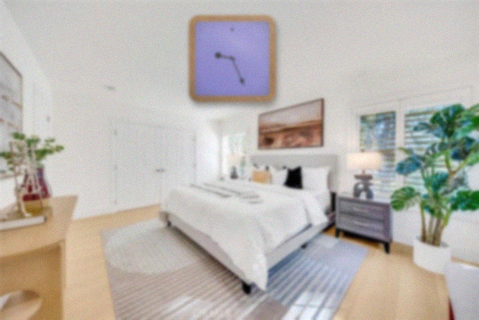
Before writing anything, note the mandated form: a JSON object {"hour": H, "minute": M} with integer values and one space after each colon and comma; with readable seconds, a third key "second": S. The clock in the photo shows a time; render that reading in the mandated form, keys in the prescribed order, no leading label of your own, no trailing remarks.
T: {"hour": 9, "minute": 26}
